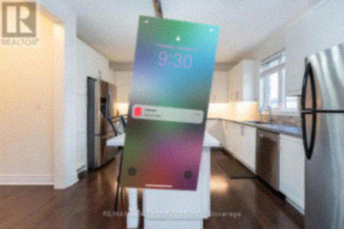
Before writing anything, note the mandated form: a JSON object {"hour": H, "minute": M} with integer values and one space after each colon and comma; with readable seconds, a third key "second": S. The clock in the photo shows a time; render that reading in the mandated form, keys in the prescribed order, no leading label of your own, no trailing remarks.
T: {"hour": 9, "minute": 30}
